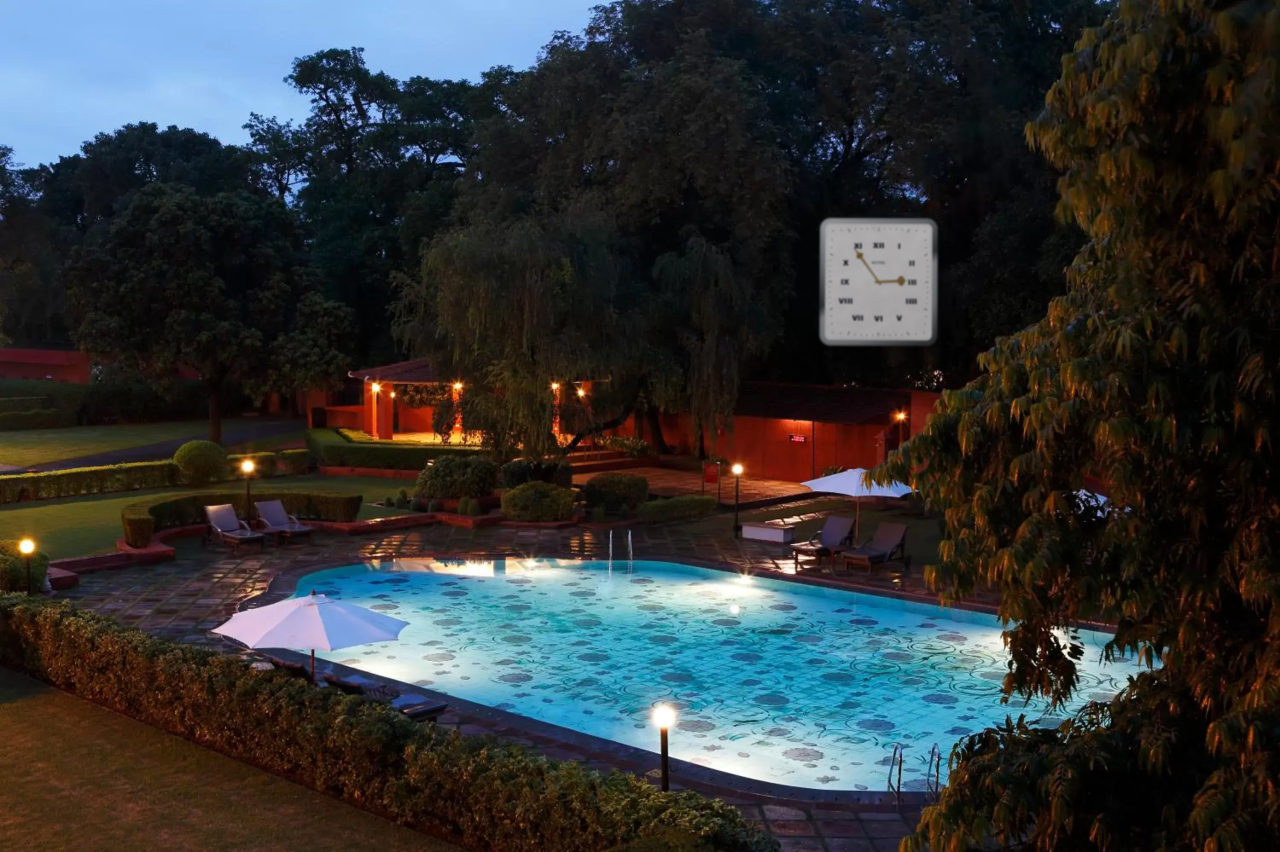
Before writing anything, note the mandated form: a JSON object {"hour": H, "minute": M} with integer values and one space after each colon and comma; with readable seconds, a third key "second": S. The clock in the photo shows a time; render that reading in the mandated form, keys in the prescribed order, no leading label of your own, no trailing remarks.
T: {"hour": 2, "minute": 54}
